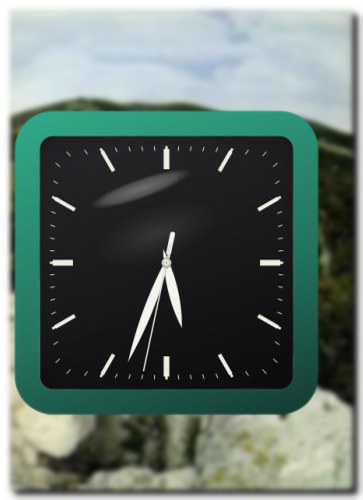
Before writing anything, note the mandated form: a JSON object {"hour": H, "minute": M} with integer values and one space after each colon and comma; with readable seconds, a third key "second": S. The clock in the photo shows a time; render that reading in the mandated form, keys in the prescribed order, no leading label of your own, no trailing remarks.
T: {"hour": 5, "minute": 33, "second": 32}
